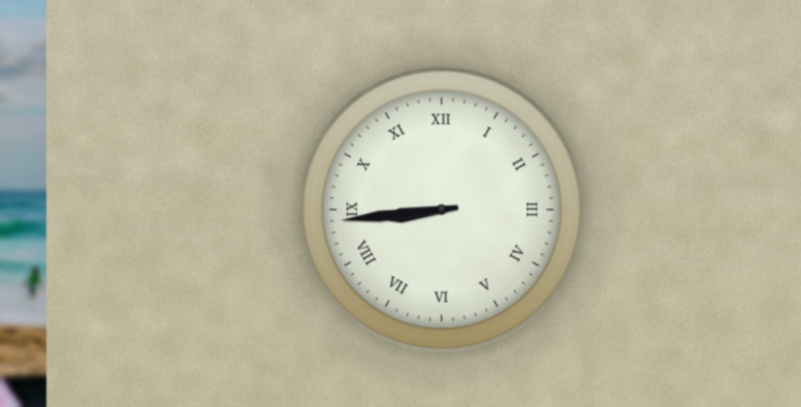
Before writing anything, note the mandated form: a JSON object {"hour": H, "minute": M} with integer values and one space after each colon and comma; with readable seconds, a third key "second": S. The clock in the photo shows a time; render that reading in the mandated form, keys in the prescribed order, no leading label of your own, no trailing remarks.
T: {"hour": 8, "minute": 44}
